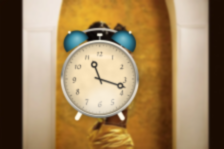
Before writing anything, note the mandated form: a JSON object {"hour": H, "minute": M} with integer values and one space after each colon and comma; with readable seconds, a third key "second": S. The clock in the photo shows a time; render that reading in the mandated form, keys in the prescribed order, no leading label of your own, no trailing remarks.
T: {"hour": 11, "minute": 18}
